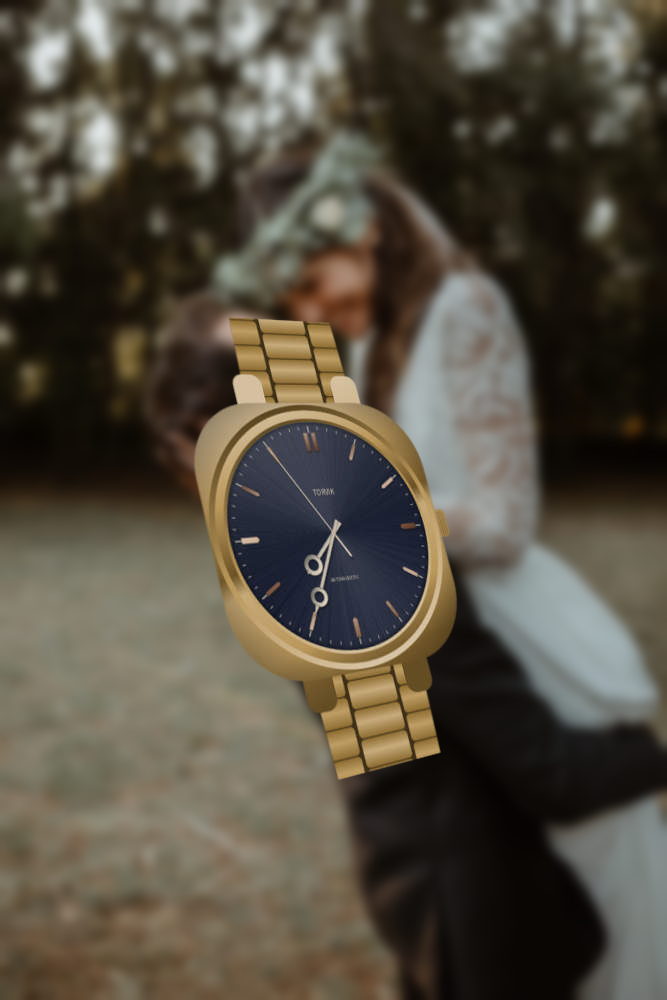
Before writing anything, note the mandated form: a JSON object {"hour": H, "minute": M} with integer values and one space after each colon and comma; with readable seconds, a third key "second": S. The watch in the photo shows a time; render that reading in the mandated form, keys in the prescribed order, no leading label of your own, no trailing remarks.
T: {"hour": 7, "minute": 34, "second": 55}
